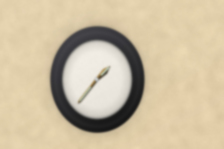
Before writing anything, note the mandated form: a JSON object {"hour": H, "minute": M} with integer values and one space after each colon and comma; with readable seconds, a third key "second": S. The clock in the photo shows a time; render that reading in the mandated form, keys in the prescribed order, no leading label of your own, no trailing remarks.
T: {"hour": 1, "minute": 37}
